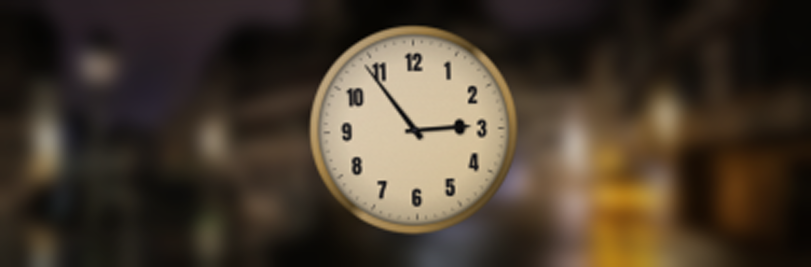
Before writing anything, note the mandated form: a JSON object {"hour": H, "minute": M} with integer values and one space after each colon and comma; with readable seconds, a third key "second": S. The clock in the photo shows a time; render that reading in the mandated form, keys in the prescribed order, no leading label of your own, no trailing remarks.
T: {"hour": 2, "minute": 54}
